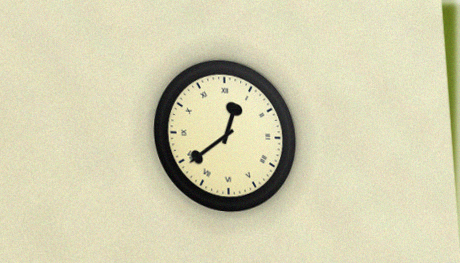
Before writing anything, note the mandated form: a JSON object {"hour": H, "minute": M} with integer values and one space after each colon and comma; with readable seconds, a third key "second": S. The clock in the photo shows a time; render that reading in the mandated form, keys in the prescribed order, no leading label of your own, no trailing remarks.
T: {"hour": 12, "minute": 39}
